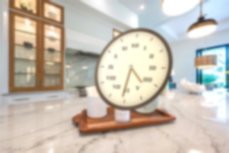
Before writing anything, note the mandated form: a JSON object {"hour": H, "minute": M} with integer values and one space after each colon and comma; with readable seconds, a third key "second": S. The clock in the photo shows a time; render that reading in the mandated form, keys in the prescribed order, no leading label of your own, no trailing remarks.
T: {"hour": 4, "minute": 31}
